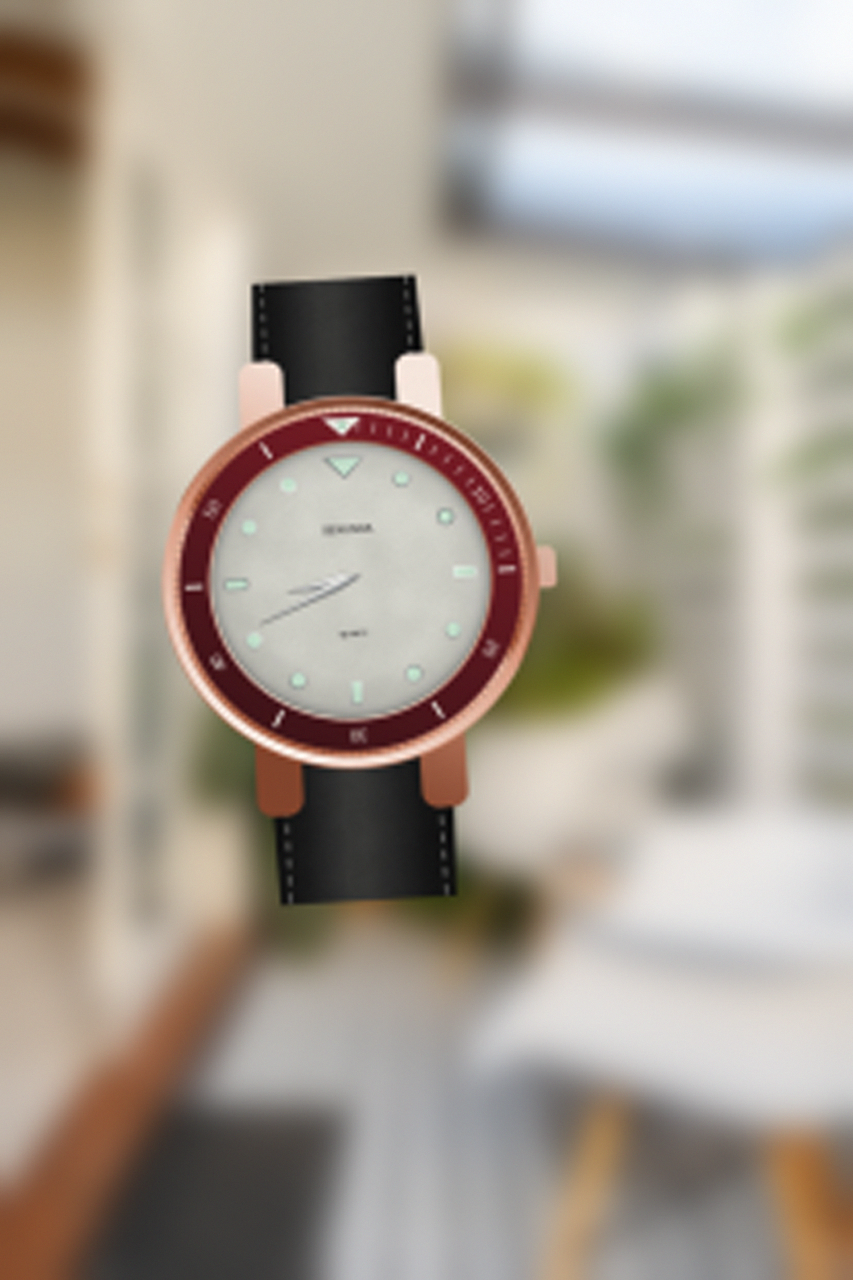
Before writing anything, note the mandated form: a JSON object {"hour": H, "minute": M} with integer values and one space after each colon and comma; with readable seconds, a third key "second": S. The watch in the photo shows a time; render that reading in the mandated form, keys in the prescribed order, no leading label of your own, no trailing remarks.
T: {"hour": 8, "minute": 41}
